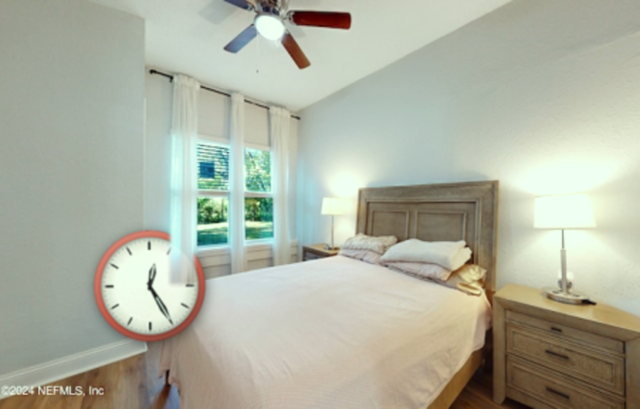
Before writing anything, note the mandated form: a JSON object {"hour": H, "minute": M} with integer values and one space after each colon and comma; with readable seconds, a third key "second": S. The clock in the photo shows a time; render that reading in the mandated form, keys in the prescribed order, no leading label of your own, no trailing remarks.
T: {"hour": 12, "minute": 25}
